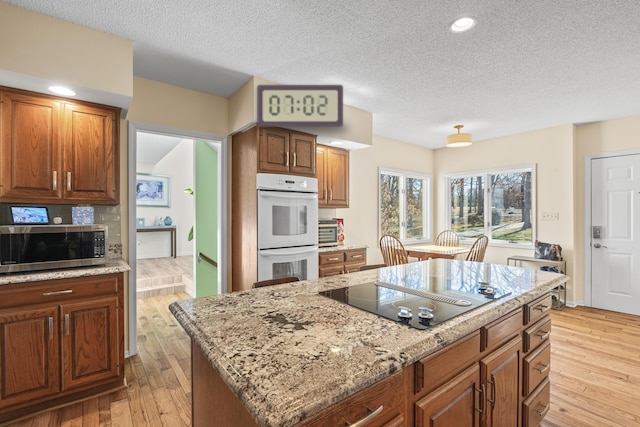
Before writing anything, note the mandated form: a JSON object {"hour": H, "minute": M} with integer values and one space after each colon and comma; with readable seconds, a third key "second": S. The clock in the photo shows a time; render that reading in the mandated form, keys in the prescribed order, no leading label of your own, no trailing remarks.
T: {"hour": 7, "minute": 2}
